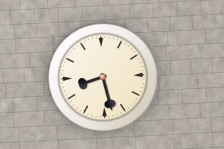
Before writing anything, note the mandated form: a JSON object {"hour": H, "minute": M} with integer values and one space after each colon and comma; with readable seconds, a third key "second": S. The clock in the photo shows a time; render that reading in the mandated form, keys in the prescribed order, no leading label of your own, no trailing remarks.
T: {"hour": 8, "minute": 28}
